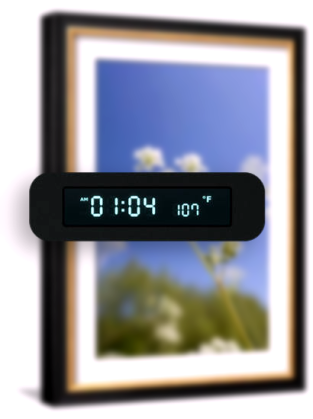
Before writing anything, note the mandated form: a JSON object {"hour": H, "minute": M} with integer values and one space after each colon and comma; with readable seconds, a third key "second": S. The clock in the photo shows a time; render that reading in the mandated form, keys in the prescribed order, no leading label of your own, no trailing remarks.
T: {"hour": 1, "minute": 4}
